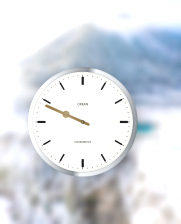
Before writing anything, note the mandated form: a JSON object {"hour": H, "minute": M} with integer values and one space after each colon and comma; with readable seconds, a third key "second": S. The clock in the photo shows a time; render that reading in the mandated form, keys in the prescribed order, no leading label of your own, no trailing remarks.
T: {"hour": 9, "minute": 49}
